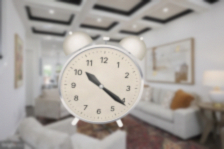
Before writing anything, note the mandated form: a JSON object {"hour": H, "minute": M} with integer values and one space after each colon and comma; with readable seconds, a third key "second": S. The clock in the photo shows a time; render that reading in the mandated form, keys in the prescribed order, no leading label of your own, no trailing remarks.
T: {"hour": 10, "minute": 21}
